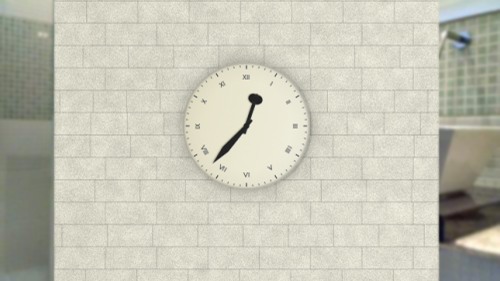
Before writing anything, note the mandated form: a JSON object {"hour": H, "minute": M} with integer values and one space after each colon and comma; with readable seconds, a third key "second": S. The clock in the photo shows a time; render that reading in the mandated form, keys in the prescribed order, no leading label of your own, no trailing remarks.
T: {"hour": 12, "minute": 37}
